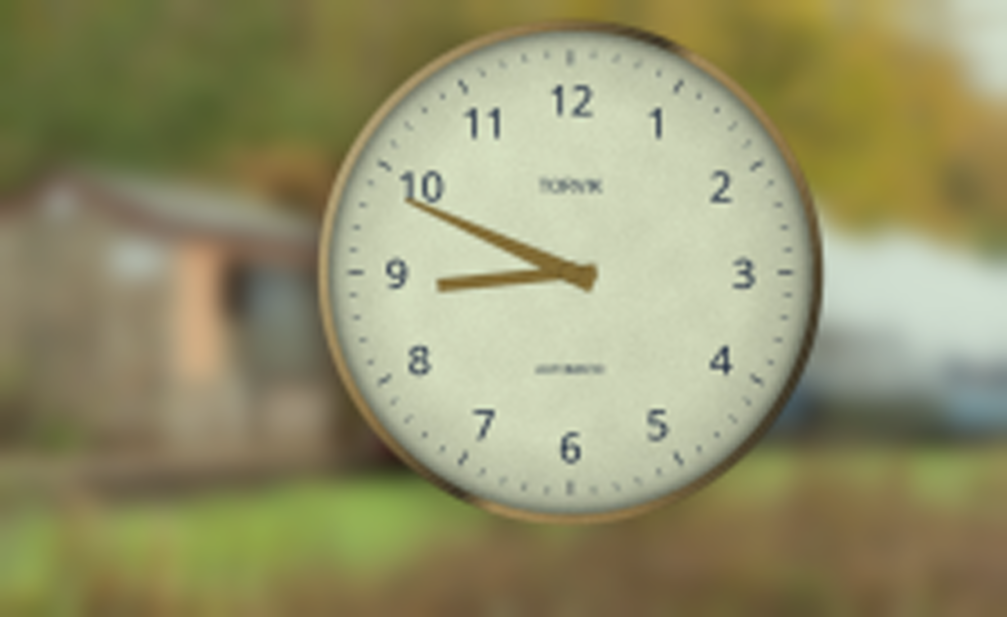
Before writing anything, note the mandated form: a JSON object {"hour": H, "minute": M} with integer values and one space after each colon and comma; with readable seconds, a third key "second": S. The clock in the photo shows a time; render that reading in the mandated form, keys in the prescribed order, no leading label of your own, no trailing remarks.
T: {"hour": 8, "minute": 49}
